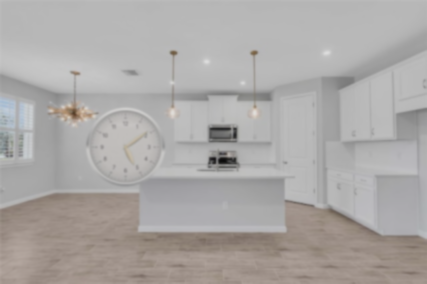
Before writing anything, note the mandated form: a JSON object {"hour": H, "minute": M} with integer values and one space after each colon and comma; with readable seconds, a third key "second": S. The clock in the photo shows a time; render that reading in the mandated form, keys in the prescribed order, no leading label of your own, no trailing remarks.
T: {"hour": 5, "minute": 9}
